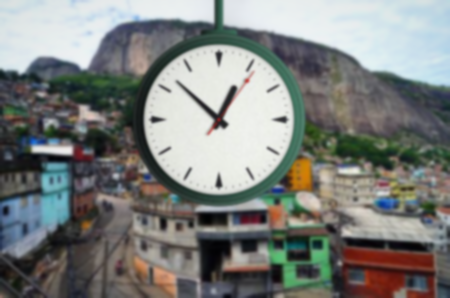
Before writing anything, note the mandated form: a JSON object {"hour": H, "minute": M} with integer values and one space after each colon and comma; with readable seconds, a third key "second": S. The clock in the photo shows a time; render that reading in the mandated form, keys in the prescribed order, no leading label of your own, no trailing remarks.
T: {"hour": 12, "minute": 52, "second": 6}
